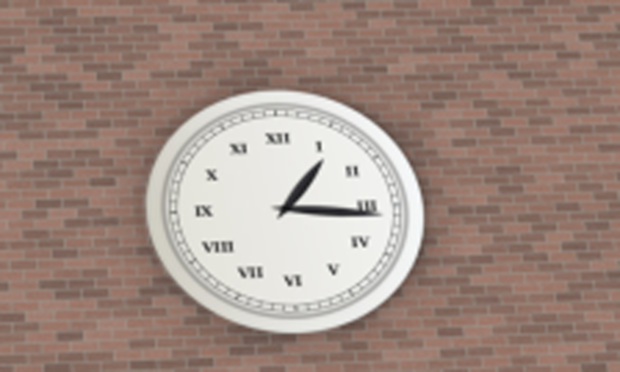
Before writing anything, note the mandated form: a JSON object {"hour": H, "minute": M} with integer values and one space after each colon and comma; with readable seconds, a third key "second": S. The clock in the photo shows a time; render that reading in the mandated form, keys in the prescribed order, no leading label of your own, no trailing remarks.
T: {"hour": 1, "minute": 16}
